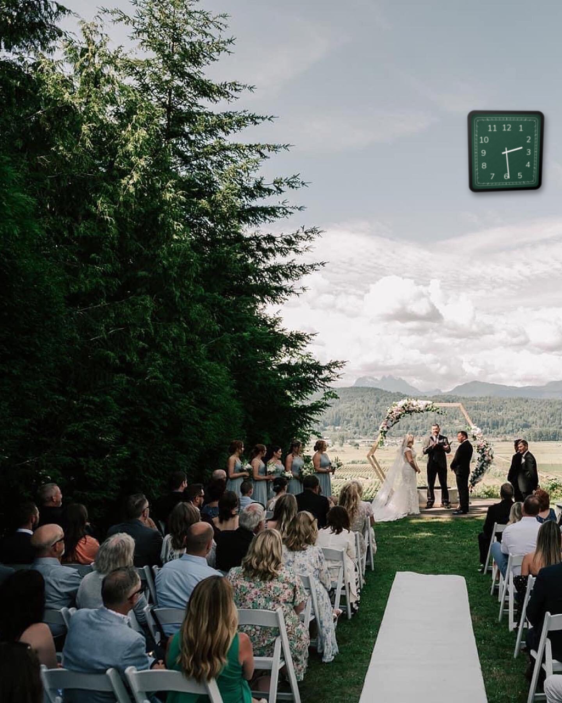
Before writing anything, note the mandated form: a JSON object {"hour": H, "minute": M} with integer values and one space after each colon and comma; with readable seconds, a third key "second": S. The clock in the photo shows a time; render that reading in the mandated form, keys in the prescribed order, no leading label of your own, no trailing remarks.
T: {"hour": 2, "minute": 29}
